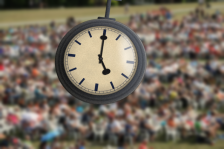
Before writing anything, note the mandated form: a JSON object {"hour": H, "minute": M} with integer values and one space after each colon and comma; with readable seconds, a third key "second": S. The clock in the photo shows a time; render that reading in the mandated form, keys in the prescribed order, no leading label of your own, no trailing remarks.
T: {"hour": 5, "minute": 0}
